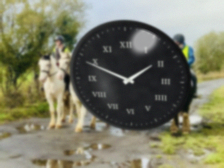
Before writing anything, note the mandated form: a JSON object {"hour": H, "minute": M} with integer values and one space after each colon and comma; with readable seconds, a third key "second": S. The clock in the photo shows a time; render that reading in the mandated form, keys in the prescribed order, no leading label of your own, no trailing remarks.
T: {"hour": 1, "minute": 49}
